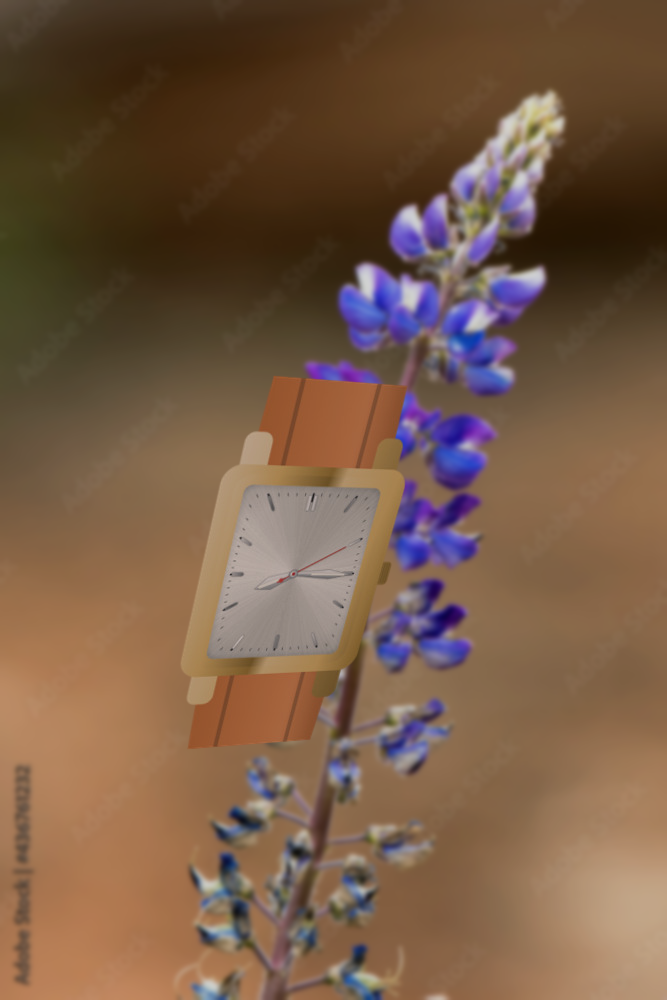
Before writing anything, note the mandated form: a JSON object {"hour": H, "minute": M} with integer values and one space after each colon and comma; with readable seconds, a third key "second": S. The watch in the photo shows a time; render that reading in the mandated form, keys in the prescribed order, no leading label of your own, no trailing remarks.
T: {"hour": 8, "minute": 15, "second": 10}
